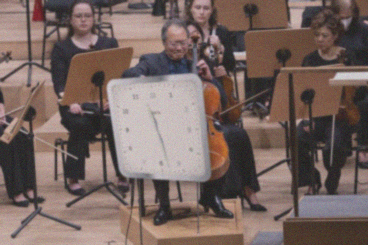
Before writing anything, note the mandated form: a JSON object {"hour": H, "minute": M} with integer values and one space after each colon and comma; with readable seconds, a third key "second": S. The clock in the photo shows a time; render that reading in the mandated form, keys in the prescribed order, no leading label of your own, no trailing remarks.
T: {"hour": 11, "minute": 28}
